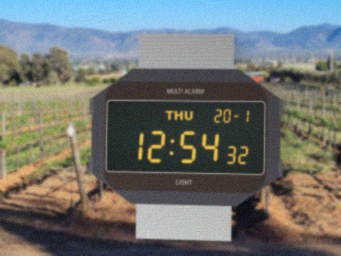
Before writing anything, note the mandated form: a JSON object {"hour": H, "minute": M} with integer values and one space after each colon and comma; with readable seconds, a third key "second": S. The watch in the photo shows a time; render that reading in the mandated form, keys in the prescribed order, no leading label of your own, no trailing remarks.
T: {"hour": 12, "minute": 54, "second": 32}
